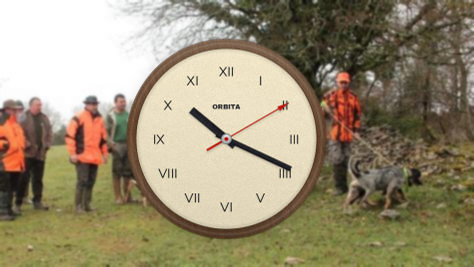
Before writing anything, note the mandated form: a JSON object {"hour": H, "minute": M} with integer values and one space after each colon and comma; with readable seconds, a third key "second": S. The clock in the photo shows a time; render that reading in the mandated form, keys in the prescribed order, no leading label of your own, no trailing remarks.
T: {"hour": 10, "minute": 19, "second": 10}
